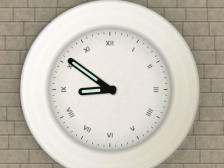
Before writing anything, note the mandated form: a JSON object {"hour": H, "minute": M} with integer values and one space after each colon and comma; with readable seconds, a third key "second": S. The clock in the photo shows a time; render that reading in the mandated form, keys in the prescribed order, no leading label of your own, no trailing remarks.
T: {"hour": 8, "minute": 51}
